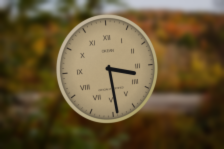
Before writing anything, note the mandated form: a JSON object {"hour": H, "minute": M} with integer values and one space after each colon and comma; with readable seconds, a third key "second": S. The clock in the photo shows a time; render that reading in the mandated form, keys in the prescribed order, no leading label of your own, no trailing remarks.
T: {"hour": 3, "minute": 29}
